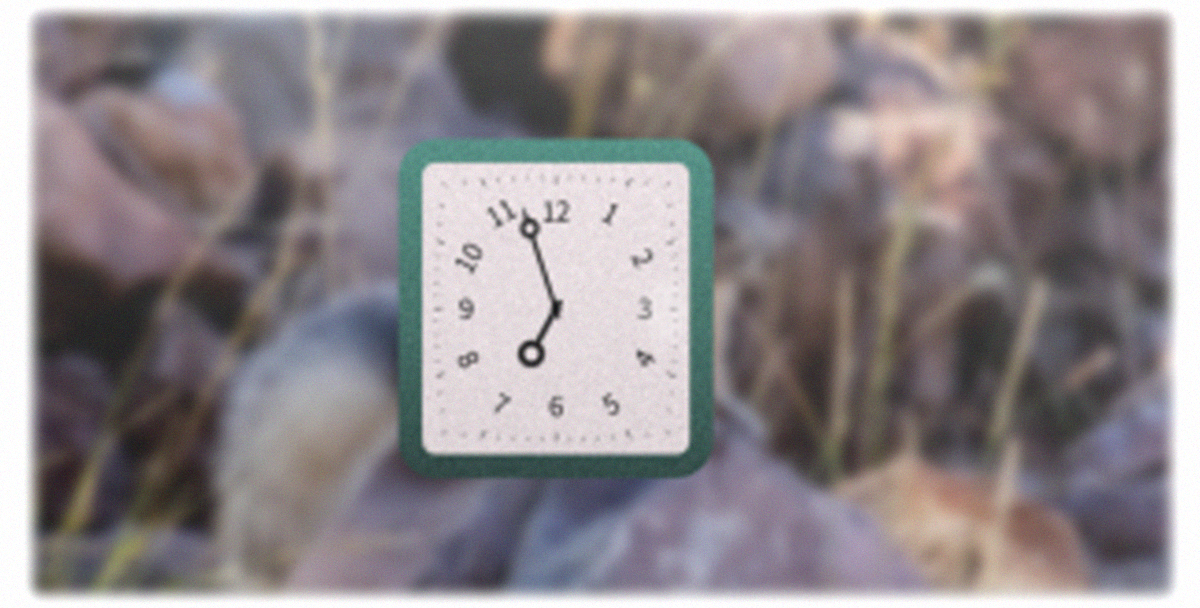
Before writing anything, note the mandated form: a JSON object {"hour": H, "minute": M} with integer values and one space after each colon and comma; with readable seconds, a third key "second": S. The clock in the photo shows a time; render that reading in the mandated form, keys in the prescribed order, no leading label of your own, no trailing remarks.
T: {"hour": 6, "minute": 57}
